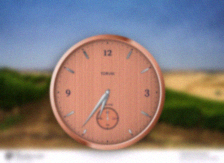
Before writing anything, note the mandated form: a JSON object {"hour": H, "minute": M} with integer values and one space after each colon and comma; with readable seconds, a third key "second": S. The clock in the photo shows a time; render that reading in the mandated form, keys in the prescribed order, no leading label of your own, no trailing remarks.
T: {"hour": 6, "minute": 36}
